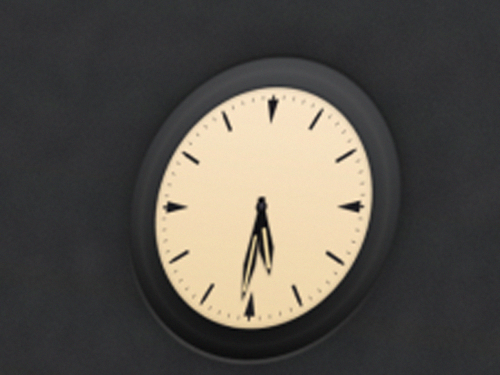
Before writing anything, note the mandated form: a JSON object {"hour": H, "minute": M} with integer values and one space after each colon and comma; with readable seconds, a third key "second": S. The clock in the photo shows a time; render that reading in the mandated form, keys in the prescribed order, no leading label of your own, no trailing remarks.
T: {"hour": 5, "minute": 31}
